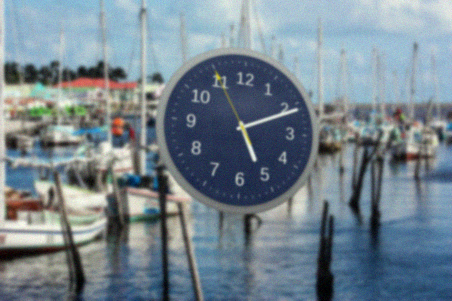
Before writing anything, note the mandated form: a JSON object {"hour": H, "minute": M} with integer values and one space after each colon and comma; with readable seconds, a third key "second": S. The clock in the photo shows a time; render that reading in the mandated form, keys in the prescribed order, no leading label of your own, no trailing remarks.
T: {"hour": 5, "minute": 10, "second": 55}
